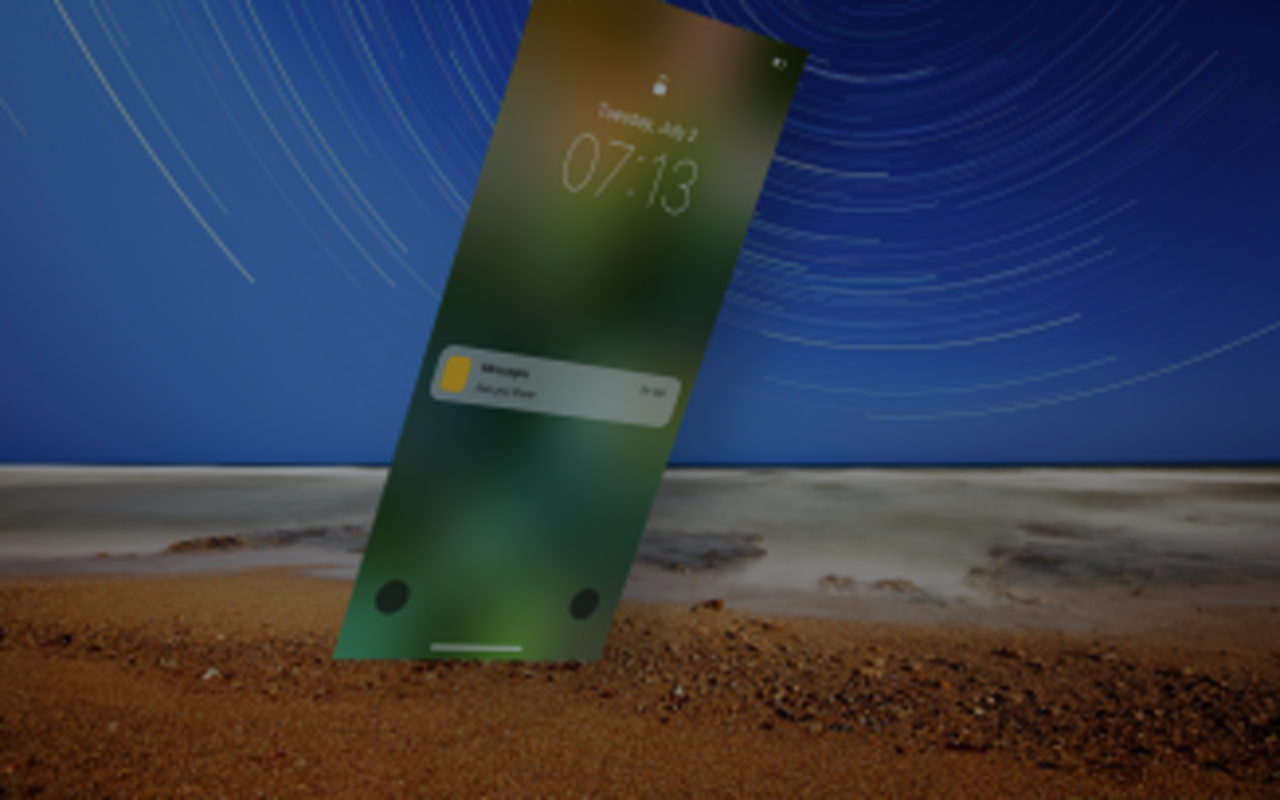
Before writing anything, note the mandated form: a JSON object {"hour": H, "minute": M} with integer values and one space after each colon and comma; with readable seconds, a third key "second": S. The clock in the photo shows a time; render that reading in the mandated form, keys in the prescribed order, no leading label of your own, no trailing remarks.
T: {"hour": 7, "minute": 13}
